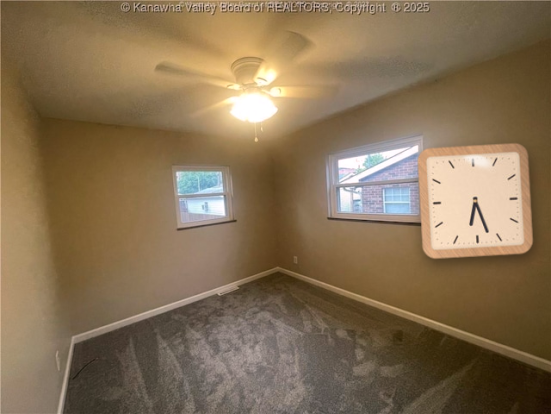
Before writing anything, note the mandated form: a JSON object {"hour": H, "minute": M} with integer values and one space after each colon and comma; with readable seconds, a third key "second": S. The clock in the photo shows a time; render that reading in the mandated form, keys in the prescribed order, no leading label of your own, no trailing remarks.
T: {"hour": 6, "minute": 27}
